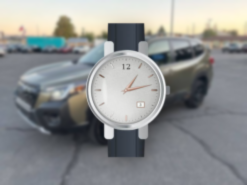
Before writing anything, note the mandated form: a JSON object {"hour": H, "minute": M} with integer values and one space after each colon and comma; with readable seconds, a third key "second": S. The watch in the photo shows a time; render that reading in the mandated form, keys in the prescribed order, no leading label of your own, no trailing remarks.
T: {"hour": 1, "minute": 13}
